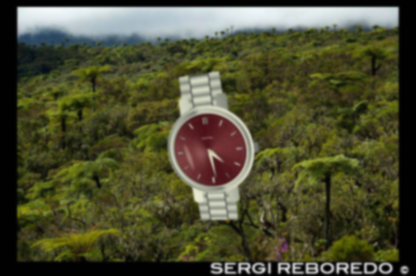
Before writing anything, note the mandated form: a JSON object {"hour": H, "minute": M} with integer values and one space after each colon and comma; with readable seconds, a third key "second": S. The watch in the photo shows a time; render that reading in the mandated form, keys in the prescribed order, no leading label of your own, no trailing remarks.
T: {"hour": 4, "minute": 29}
